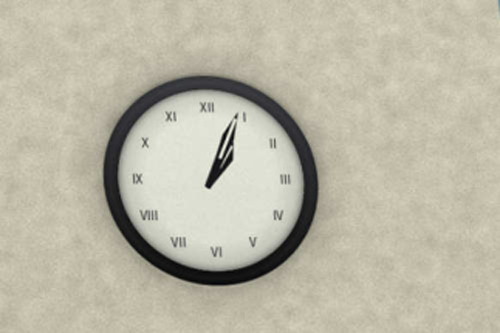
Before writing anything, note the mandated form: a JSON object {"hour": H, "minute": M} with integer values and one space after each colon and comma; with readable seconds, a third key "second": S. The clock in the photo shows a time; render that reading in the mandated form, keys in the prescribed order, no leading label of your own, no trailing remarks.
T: {"hour": 1, "minute": 4}
